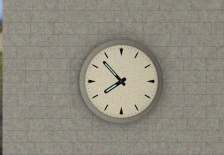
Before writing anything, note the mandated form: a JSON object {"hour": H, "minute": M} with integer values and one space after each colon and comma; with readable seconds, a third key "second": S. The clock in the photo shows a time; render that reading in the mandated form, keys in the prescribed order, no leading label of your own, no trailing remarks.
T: {"hour": 7, "minute": 53}
